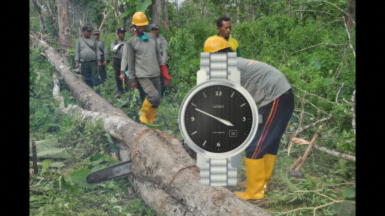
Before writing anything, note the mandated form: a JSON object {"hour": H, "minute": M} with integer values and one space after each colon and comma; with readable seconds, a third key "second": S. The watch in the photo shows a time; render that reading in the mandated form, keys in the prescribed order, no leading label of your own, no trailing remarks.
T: {"hour": 3, "minute": 49}
